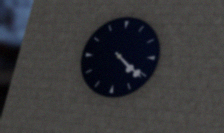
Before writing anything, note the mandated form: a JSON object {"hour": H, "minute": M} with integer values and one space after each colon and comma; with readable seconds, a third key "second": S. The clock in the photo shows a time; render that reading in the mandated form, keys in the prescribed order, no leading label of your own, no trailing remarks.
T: {"hour": 4, "minute": 21}
